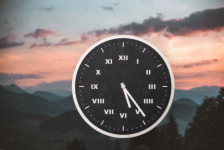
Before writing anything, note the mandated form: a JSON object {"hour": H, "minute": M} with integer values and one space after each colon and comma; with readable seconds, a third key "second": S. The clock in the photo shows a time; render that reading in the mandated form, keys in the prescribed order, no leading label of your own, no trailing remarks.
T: {"hour": 5, "minute": 24}
